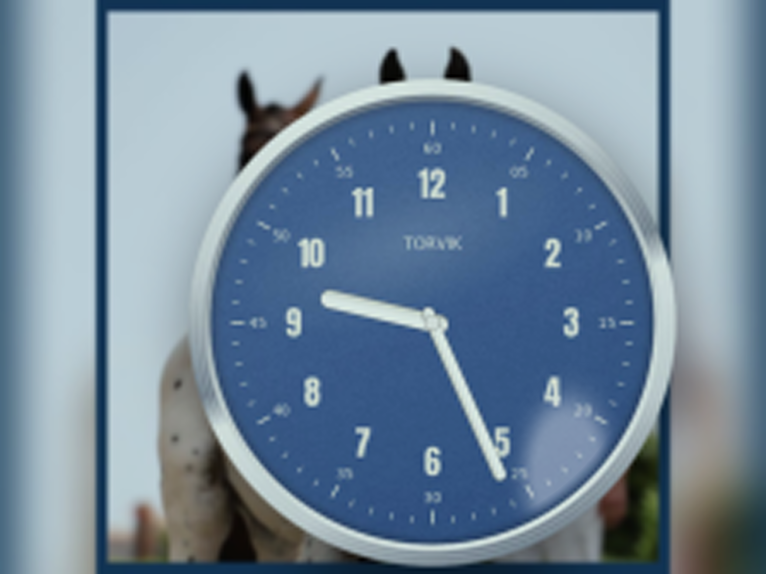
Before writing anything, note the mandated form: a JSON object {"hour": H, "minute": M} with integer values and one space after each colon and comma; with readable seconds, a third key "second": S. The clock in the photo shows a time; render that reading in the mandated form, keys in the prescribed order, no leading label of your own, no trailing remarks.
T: {"hour": 9, "minute": 26}
